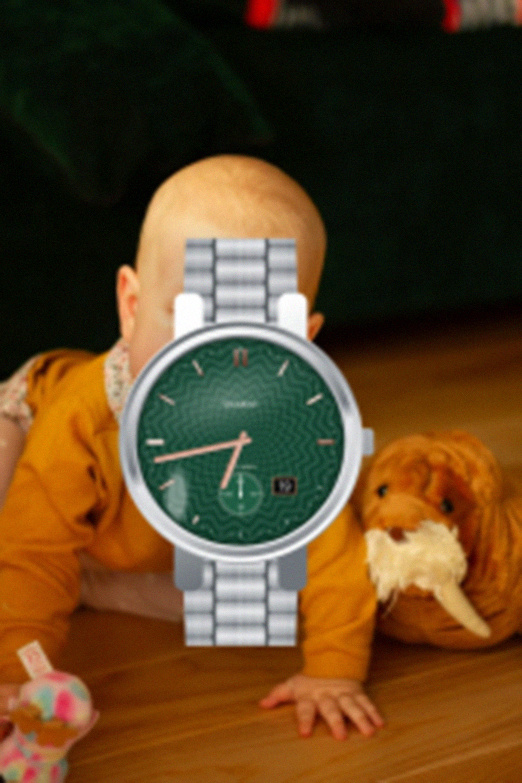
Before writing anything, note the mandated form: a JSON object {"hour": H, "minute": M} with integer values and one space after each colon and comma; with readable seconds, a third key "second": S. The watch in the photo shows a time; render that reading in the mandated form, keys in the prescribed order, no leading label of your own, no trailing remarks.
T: {"hour": 6, "minute": 43}
